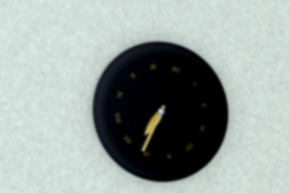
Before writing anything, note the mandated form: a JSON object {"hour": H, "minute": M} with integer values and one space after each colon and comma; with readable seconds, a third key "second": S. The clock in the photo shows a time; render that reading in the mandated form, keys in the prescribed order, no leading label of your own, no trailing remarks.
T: {"hour": 6, "minute": 31}
